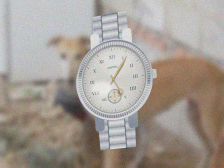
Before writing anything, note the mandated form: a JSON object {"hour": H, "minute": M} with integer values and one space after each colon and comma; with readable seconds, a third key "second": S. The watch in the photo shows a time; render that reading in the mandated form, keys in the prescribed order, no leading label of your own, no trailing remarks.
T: {"hour": 5, "minute": 6}
